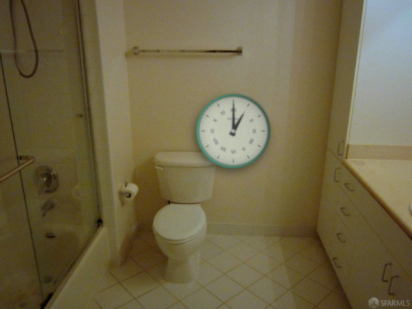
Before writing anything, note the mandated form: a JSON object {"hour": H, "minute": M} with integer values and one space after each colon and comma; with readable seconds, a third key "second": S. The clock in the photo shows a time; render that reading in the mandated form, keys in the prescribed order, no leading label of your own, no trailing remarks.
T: {"hour": 1, "minute": 0}
